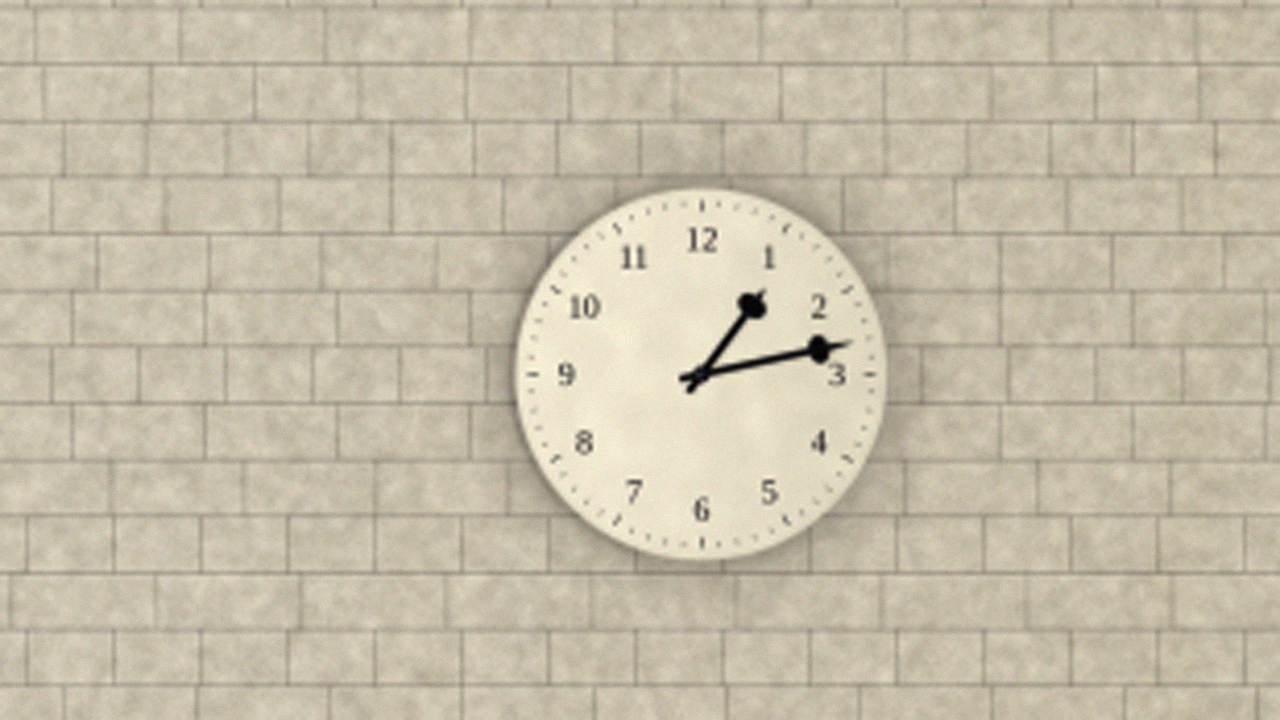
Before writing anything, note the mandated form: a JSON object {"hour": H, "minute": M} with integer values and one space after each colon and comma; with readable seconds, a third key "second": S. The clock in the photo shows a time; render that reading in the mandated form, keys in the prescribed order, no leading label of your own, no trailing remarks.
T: {"hour": 1, "minute": 13}
